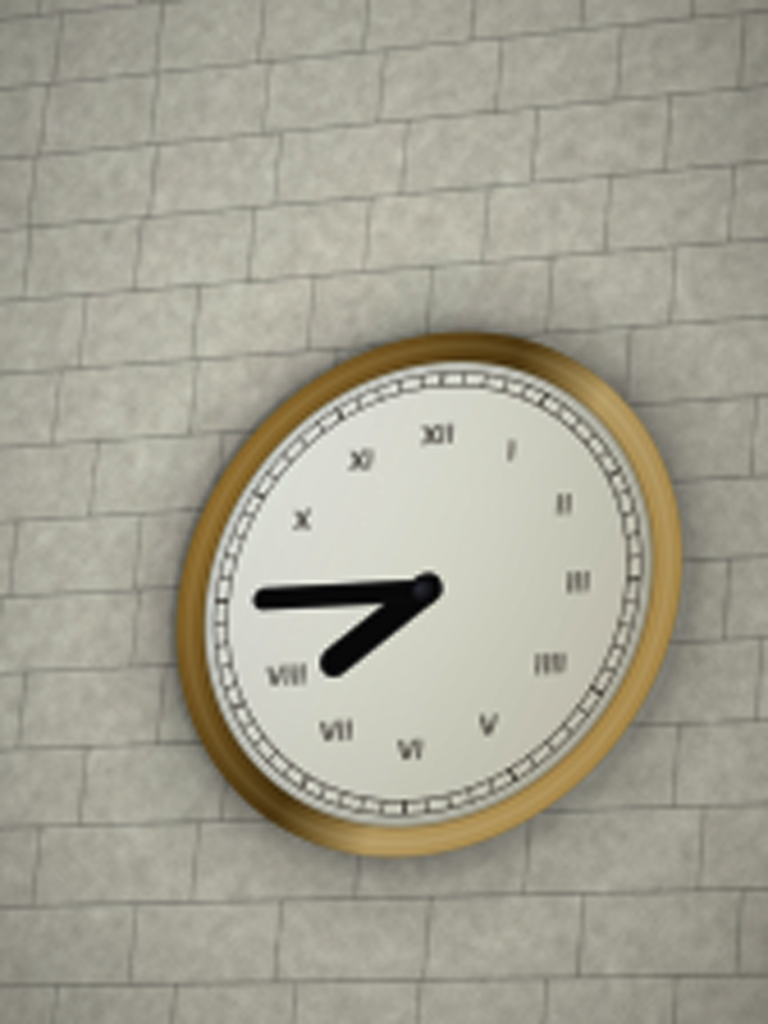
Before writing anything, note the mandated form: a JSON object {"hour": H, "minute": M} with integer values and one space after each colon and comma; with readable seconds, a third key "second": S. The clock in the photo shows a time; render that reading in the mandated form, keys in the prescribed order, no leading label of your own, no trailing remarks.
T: {"hour": 7, "minute": 45}
